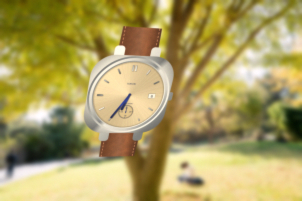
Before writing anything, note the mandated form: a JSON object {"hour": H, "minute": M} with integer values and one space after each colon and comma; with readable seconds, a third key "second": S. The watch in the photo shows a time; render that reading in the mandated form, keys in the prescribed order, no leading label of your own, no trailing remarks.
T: {"hour": 6, "minute": 35}
